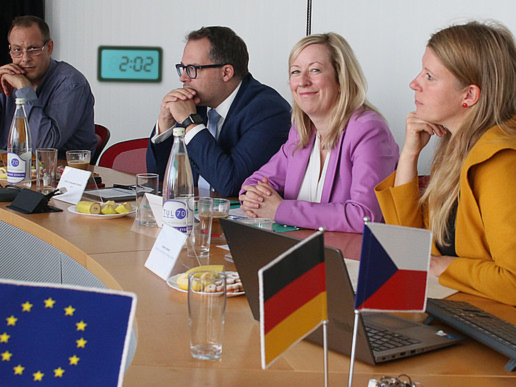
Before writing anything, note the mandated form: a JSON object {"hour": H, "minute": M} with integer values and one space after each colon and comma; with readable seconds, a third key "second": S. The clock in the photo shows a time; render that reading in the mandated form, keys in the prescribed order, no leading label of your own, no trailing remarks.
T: {"hour": 2, "minute": 2}
